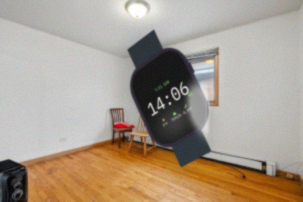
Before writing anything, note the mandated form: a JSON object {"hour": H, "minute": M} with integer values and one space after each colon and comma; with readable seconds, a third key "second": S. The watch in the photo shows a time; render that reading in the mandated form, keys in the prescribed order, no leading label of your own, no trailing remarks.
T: {"hour": 14, "minute": 6}
